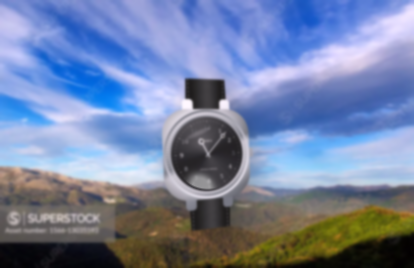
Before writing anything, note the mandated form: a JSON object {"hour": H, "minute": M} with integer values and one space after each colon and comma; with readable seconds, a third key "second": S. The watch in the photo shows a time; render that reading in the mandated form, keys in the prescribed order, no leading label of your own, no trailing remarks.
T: {"hour": 11, "minute": 7}
